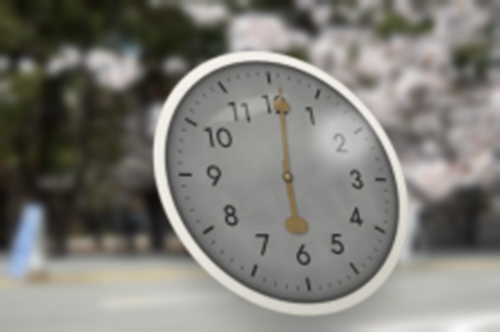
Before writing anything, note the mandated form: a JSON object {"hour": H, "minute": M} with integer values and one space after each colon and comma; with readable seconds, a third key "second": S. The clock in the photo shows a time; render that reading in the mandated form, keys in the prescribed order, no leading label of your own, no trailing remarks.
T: {"hour": 6, "minute": 1}
